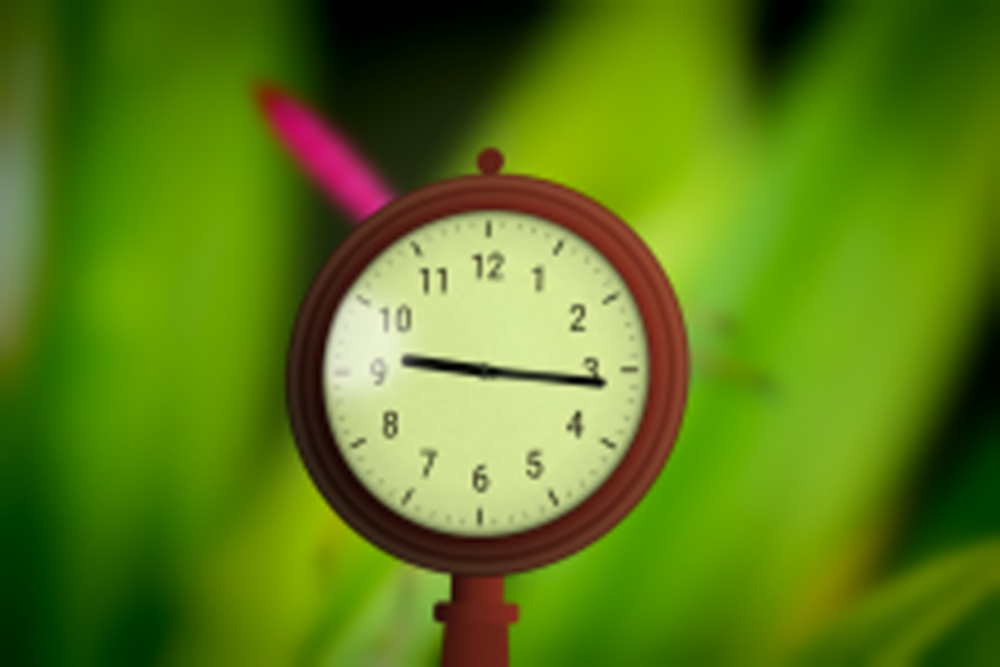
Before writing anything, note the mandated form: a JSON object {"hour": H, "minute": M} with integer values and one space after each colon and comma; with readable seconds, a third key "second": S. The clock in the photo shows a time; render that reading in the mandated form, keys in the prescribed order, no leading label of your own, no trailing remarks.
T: {"hour": 9, "minute": 16}
